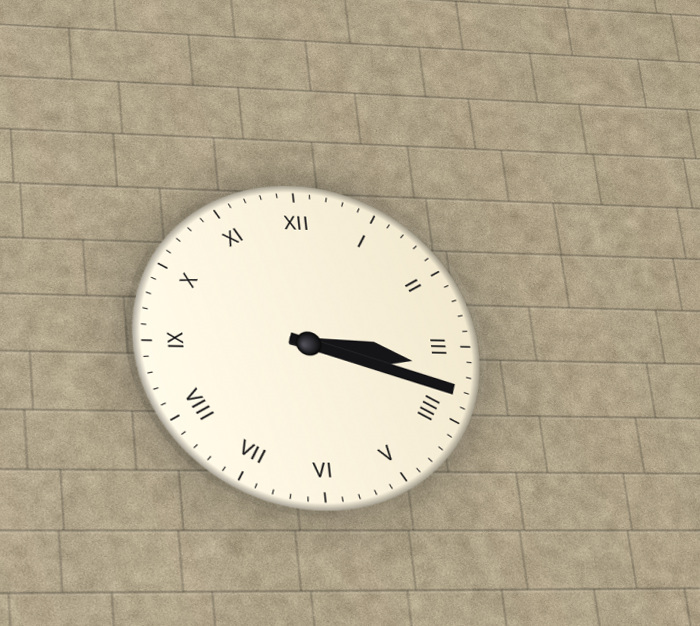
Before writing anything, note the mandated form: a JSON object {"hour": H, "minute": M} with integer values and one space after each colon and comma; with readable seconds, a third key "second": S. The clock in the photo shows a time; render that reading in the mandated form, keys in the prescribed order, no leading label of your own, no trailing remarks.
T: {"hour": 3, "minute": 18}
